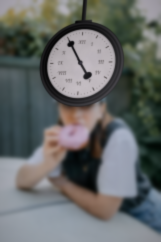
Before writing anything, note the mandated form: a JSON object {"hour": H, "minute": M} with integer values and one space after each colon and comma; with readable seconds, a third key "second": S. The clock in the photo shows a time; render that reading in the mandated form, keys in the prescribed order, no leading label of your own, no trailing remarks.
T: {"hour": 4, "minute": 55}
